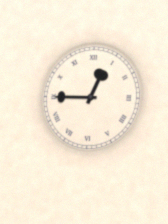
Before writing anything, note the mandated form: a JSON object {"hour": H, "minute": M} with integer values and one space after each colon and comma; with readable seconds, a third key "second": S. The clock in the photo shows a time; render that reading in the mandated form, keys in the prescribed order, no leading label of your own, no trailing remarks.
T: {"hour": 12, "minute": 45}
